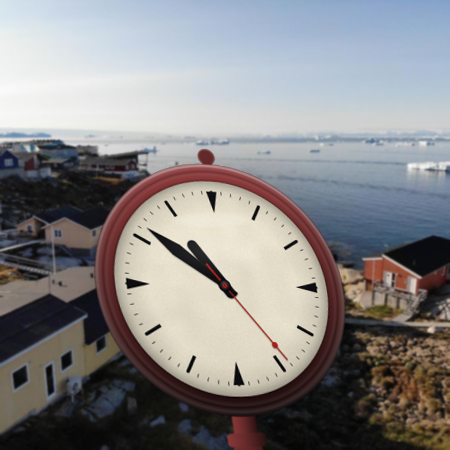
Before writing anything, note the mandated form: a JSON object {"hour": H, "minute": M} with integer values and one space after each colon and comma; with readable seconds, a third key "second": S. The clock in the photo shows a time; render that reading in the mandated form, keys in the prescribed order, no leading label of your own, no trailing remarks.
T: {"hour": 10, "minute": 51, "second": 24}
